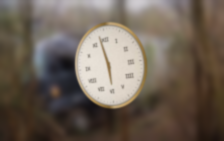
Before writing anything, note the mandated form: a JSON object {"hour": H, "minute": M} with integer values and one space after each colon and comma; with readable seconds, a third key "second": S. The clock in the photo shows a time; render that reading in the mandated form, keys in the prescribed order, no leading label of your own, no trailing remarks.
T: {"hour": 5, "minute": 58}
